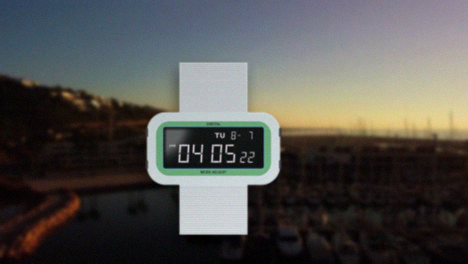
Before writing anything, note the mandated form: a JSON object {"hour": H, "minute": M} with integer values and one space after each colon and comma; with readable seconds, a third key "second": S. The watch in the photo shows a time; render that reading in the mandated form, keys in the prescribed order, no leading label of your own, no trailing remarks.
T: {"hour": 4, "minute": 5, "second": 22}
